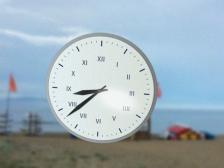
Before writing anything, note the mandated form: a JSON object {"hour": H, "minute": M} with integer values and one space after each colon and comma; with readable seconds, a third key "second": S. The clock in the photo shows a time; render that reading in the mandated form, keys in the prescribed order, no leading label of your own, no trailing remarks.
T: {"hour": 8, "minute": 38}
